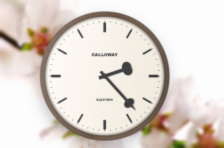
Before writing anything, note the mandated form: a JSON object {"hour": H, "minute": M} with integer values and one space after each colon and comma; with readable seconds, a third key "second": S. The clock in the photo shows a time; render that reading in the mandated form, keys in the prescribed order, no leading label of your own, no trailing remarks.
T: {"hour": 2, "minute": 23}
